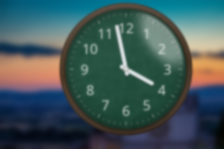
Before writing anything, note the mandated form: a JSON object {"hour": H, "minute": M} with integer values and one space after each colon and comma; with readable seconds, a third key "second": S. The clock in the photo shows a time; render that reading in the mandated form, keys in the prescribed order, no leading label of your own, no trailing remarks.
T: {"hour": 3, "minute": 58}
